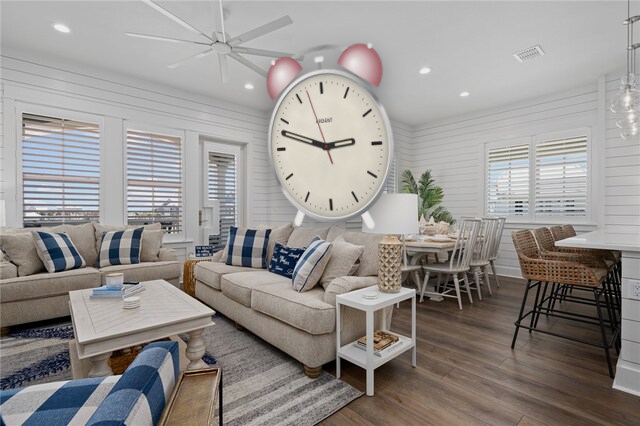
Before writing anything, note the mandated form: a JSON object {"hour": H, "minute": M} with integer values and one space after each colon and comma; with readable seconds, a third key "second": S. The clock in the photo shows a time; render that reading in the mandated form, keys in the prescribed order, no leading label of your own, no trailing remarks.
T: {"hour": 2, "minute": 47, "second": 57}
